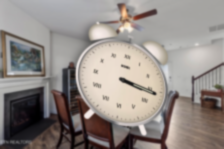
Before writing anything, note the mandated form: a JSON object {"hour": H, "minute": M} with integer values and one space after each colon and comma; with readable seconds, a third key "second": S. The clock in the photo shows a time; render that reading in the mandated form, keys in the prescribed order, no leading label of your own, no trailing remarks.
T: {"hour": 3, "minute": 16}
